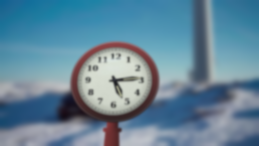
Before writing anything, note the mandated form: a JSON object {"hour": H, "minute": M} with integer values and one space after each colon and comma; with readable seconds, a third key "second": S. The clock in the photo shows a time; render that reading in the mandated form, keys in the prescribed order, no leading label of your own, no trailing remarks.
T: {"hour": 5, "minute": 14}
